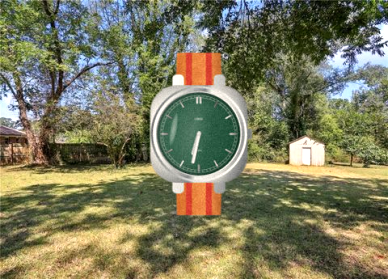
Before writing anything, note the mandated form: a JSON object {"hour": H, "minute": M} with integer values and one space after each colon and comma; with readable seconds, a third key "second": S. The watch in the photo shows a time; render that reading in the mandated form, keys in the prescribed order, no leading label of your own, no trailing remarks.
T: {"hour": 6, "minute": 32}
